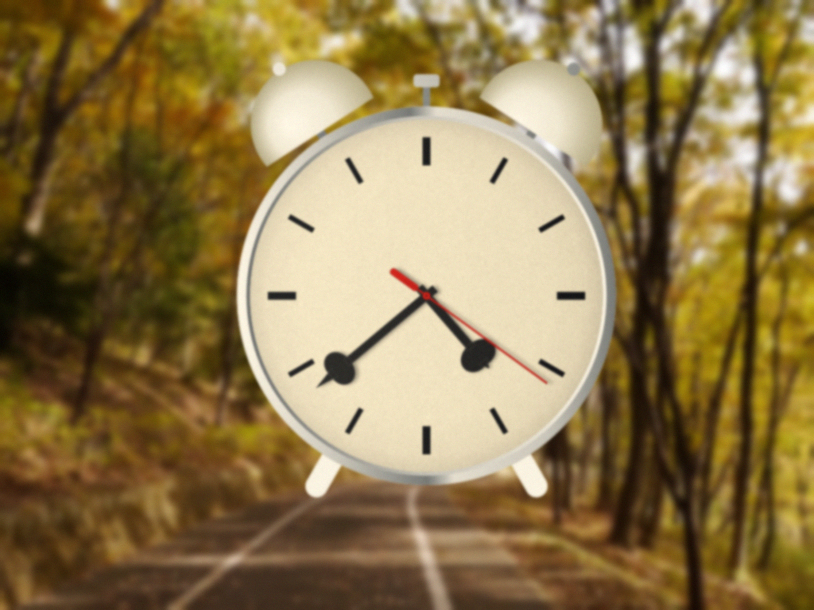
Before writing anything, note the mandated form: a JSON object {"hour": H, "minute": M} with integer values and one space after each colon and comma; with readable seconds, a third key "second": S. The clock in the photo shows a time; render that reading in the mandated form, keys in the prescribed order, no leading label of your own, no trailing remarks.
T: {"hour": 4, "minute": 38, "second": 21}
